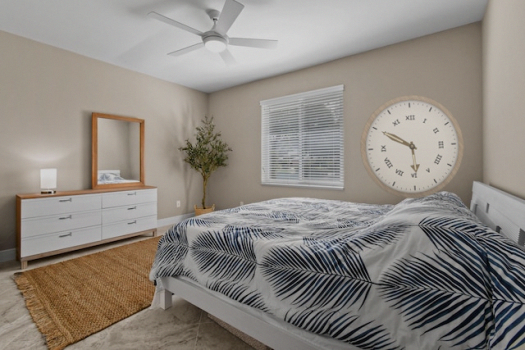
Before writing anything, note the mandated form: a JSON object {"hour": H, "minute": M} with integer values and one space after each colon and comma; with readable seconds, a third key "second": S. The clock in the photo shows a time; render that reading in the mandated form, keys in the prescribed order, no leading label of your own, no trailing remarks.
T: {"hour": 5, "minute": 50}
